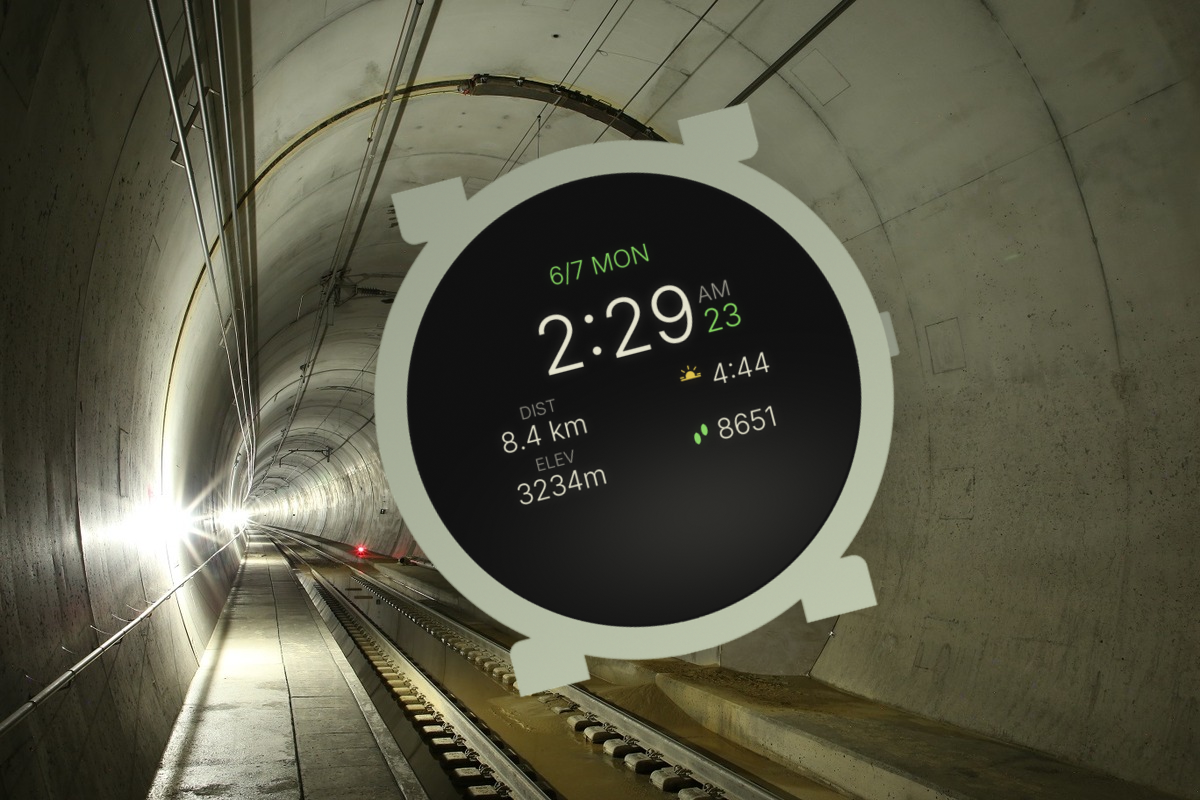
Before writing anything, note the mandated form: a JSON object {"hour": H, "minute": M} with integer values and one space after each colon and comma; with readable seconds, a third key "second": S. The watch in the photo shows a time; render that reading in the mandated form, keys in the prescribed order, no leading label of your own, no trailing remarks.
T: {"hour": 2, "minute": 29, "second": 23}
